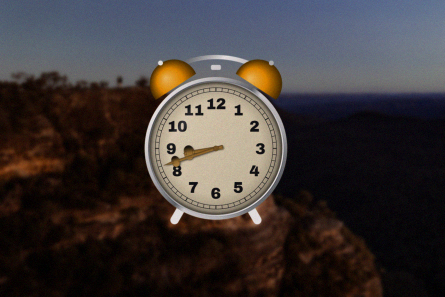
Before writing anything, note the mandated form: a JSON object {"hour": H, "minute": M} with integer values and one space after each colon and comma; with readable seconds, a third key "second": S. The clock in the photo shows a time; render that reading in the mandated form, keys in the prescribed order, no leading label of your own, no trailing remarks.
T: {"hour": 8, "minute": 42}
